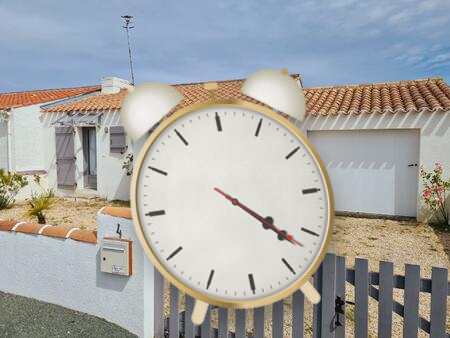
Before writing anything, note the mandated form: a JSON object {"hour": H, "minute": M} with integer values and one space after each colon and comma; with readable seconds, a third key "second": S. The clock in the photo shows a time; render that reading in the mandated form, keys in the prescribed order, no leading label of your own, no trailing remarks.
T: {"hour": 4, "minute": 22, "second": 22}
